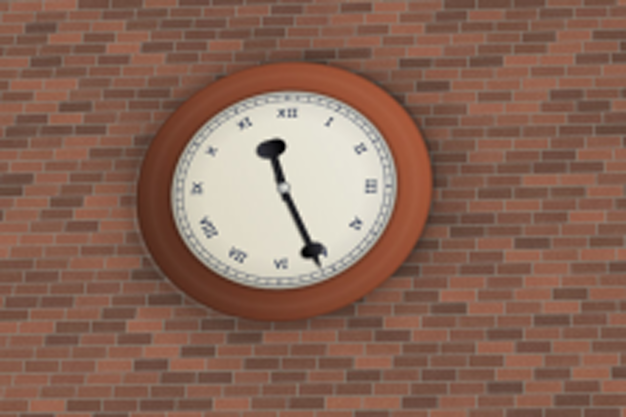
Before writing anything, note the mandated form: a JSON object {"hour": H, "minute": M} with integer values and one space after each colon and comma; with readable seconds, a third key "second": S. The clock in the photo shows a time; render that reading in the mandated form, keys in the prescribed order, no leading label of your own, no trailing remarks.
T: {"hour": 11, "minute": 26}
